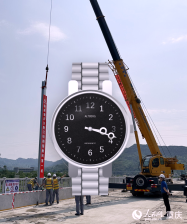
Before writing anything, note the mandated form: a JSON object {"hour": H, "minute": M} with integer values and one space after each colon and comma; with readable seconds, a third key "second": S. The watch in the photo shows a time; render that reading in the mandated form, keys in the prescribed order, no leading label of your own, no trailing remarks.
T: {"hour": 3, "minute": 18}
